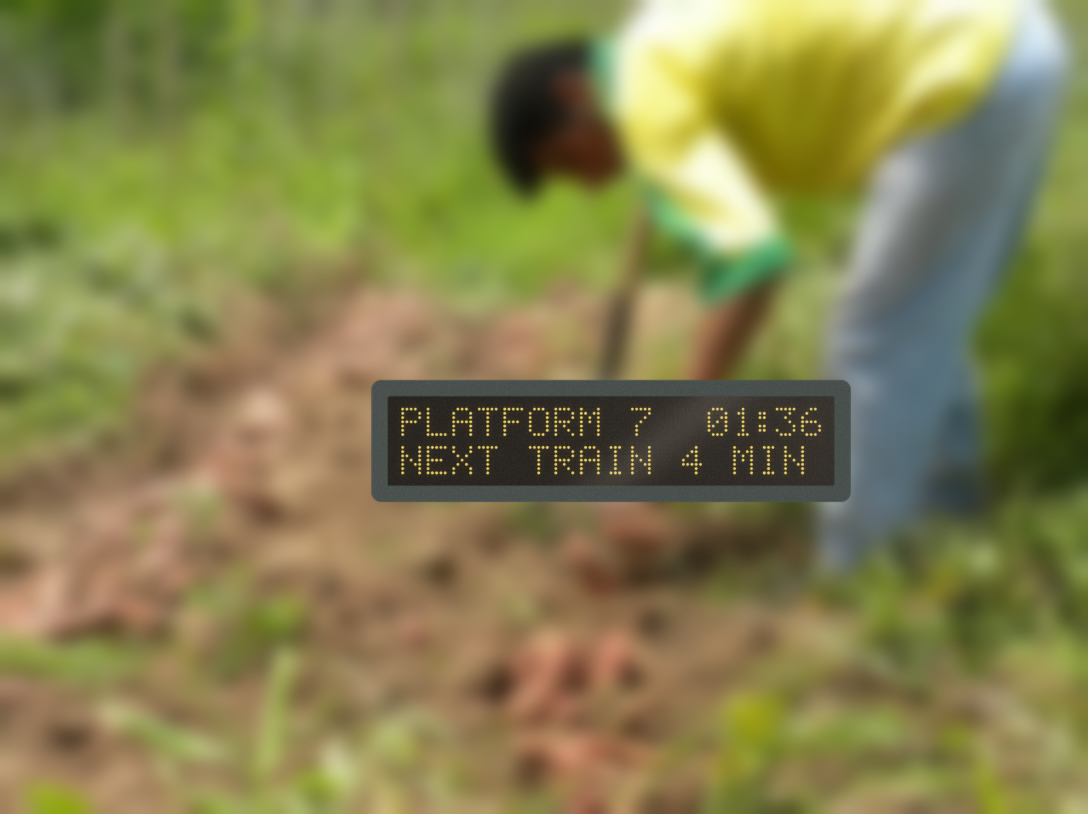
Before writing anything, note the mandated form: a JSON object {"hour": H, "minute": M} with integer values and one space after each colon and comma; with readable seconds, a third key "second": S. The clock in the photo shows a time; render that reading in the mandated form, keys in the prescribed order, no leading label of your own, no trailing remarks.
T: {"hour": 1, "minute": 36}
